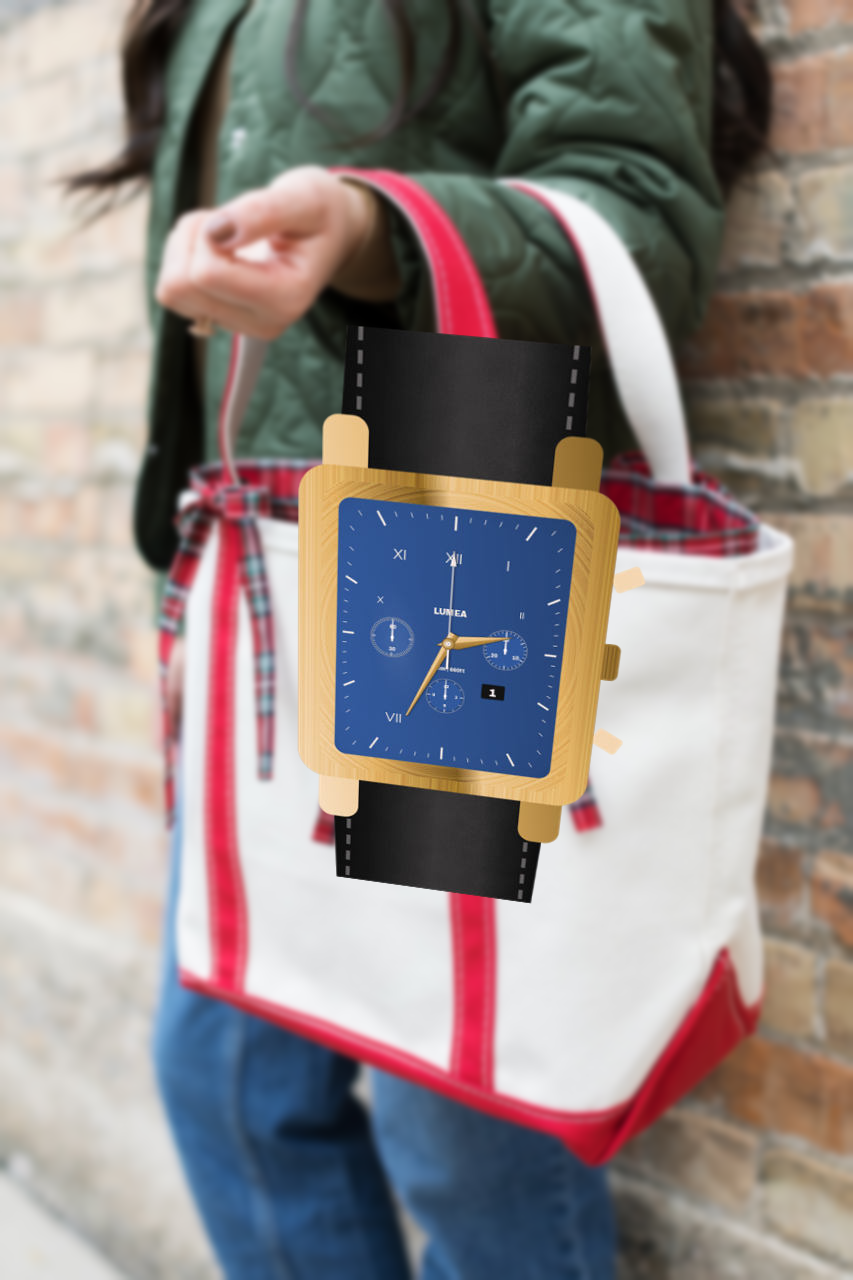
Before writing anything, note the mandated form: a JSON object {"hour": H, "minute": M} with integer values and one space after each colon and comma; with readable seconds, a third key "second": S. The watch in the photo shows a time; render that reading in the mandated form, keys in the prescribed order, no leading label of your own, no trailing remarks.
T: {"hour": 2, "minute": 34}
